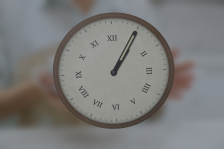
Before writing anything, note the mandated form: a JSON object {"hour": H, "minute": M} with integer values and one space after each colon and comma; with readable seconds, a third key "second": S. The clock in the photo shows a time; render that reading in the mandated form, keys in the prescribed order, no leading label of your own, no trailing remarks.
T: {"hour": 1, "minute": 5}
